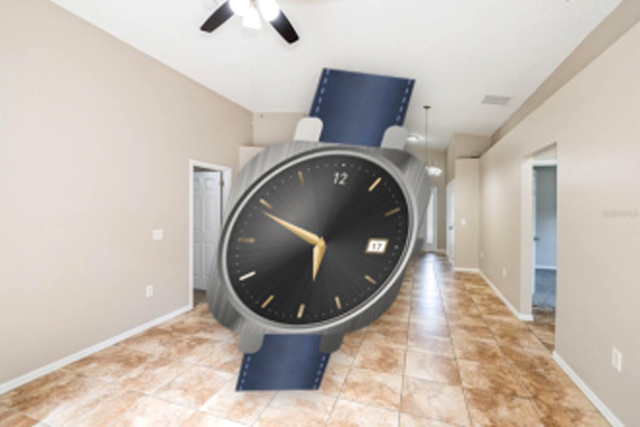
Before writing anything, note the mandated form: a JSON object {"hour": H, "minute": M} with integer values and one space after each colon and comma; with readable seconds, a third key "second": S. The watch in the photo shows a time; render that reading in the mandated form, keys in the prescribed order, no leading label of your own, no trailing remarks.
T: {"hour": 5, "minute": 49}
